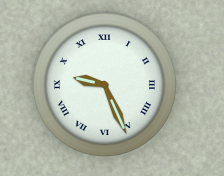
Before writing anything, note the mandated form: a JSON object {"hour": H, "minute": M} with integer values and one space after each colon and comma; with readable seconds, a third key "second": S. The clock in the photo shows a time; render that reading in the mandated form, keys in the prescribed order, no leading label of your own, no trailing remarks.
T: {"hour": 9, "minute": 26}
